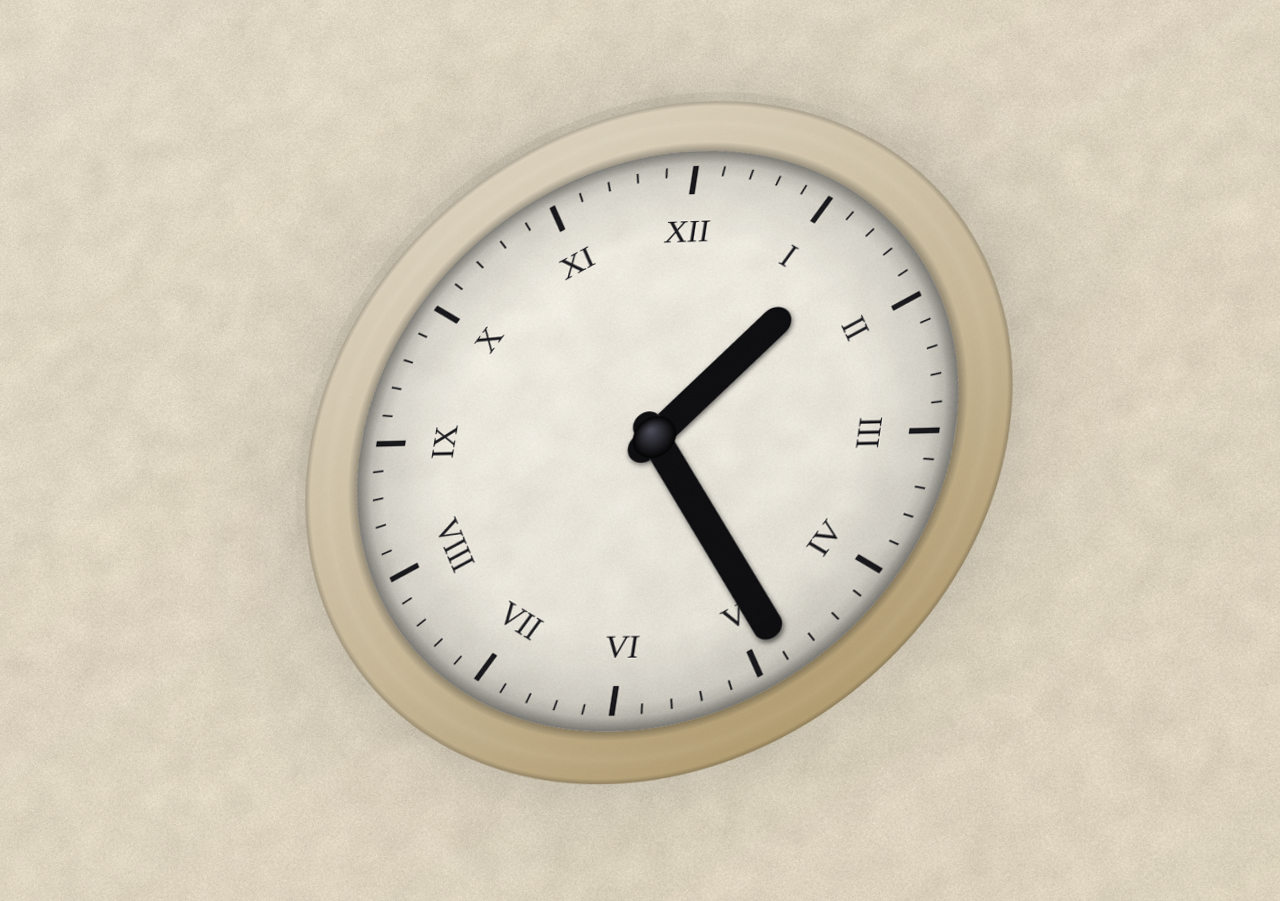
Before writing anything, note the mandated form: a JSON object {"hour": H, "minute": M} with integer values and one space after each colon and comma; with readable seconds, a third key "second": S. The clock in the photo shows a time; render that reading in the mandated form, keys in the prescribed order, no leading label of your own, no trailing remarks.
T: {"hour": 1, "minute": 24}
